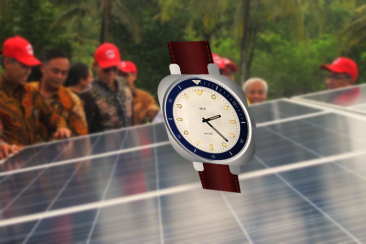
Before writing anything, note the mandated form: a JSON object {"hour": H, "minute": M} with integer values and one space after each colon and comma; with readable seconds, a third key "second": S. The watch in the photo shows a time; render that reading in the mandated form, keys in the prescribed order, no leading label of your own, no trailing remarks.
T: {"hour": 2, "minute": 23}
